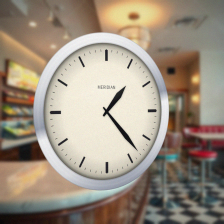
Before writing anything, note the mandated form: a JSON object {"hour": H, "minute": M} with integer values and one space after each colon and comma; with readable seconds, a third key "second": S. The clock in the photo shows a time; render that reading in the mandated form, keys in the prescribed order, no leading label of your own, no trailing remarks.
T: {"hour": 1, "minute": 23}
